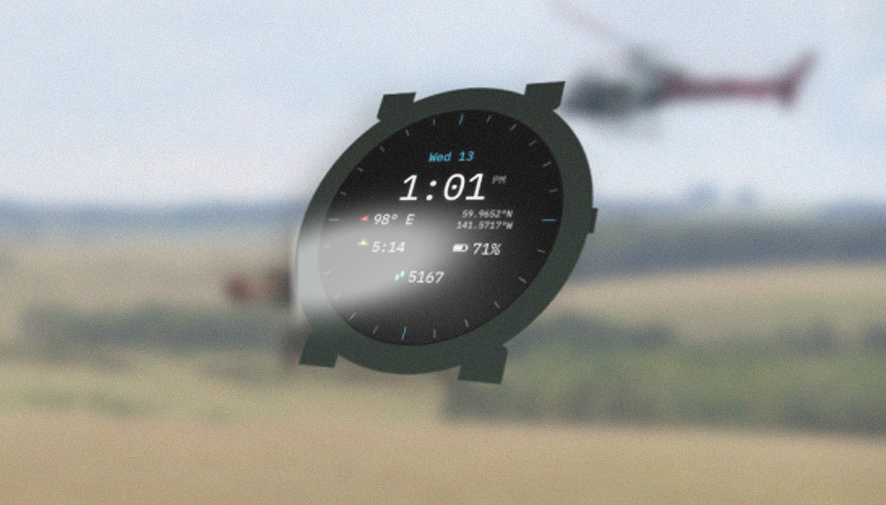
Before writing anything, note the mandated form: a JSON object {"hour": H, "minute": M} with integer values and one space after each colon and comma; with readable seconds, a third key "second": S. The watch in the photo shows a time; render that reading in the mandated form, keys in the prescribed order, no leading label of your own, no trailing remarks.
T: {"hour": 1, "minute": 1}
